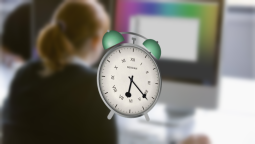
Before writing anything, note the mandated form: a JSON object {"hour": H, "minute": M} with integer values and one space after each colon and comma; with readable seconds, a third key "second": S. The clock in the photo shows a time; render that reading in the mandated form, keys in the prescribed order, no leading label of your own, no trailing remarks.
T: {"hour": 6, "minute": 22}
